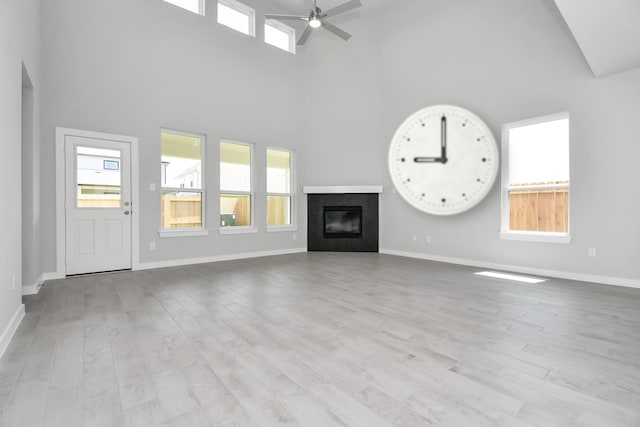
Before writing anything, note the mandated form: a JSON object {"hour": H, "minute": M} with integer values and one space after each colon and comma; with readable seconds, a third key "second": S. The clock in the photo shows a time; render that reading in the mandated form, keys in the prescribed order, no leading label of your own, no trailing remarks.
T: {"hour": 9, "minute": 0}
